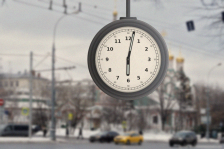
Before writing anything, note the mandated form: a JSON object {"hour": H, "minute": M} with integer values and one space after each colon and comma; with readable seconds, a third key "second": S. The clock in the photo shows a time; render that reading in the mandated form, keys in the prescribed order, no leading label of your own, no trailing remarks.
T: {"hour": 6, "minute": 2}
